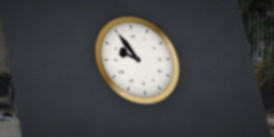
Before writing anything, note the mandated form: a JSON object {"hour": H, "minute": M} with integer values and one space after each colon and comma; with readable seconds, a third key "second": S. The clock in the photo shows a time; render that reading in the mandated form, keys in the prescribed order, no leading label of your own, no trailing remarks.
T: {"hour": 9, "minute": 55}
